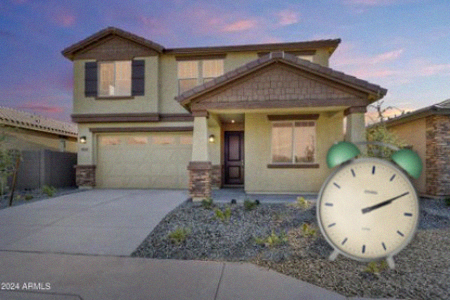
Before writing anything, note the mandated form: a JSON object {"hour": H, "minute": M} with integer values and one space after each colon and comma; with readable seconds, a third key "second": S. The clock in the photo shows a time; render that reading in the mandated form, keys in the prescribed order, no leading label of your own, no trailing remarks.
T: {"hour": 2, "minute": 10}
